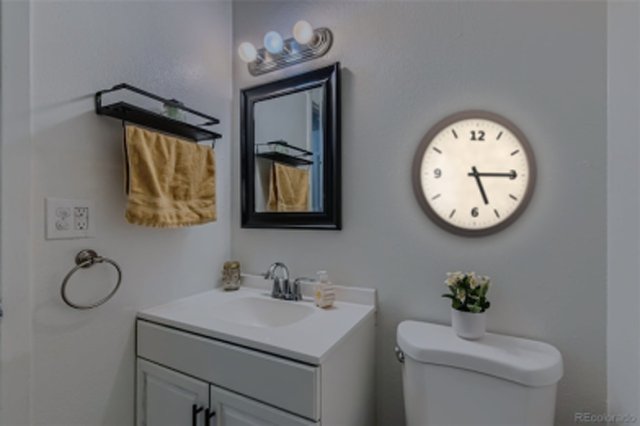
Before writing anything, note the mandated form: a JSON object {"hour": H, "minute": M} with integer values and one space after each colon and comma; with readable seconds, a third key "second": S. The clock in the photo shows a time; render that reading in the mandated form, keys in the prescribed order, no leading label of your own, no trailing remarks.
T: {"hour": 5, "minute": 15}
